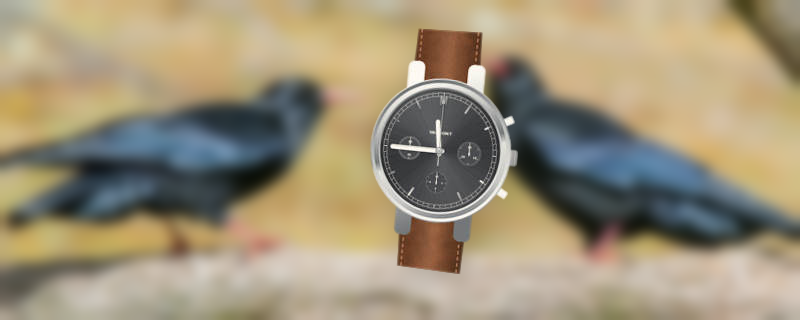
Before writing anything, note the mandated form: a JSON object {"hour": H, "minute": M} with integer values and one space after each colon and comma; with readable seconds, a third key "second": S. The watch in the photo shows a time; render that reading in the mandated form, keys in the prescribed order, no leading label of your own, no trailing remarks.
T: {"hour": 11, "minute": 45}
